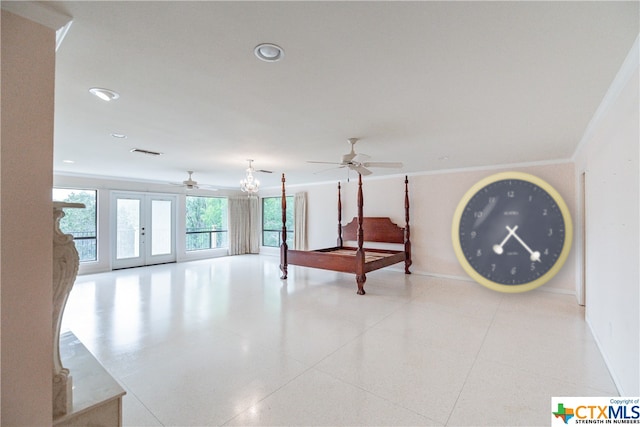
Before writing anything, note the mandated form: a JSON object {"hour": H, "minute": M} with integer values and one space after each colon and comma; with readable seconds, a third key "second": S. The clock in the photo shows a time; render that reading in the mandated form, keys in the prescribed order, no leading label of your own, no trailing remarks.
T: {"hour": 7, "minute": 23}
